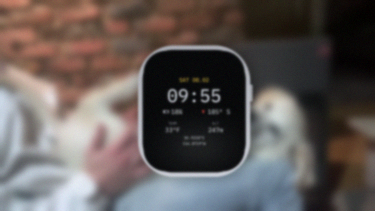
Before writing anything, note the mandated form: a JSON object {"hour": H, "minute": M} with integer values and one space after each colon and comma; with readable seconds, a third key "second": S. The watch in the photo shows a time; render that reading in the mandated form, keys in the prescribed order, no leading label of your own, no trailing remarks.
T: {"hour": 9, "minute": 55}
